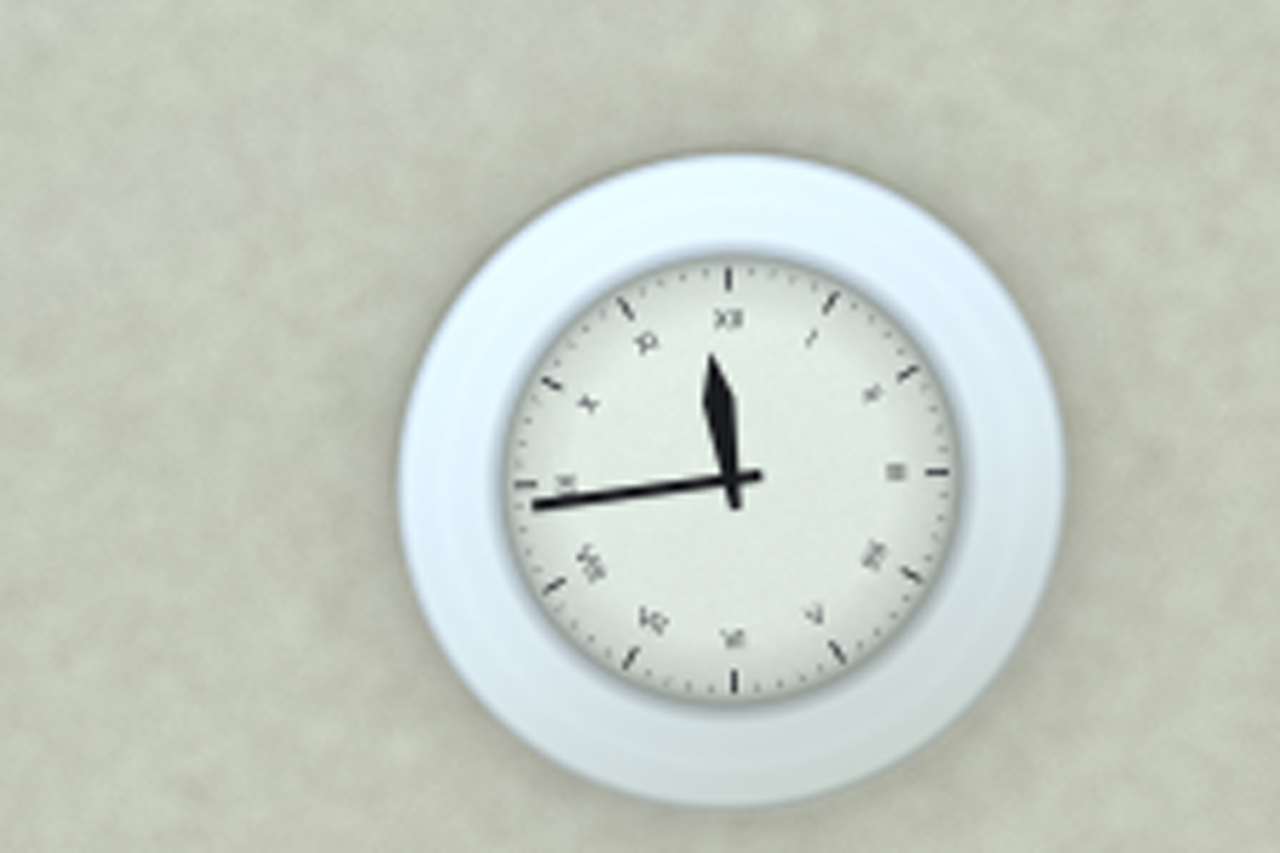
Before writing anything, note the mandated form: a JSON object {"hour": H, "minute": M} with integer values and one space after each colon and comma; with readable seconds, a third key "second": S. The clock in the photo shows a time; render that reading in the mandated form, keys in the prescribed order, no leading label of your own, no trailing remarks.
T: {"hour": 11, "minute": 44}
